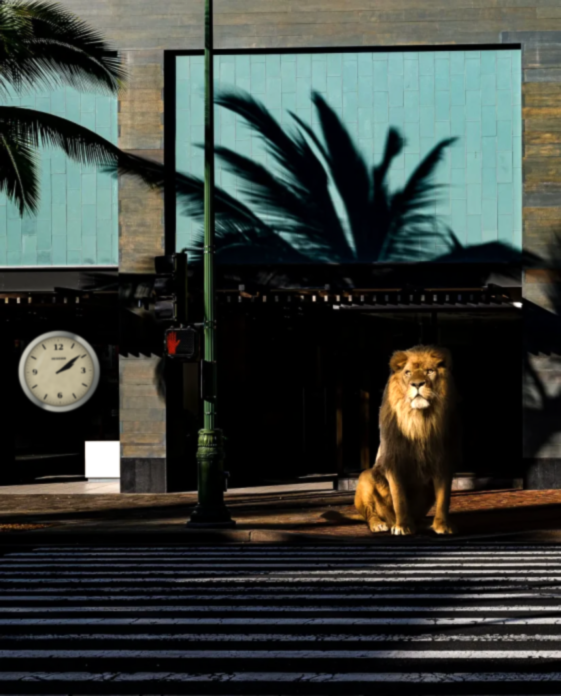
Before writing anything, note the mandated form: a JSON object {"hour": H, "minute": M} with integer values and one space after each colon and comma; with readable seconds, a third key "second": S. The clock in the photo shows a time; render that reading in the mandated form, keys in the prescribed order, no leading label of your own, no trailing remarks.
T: {"hour": 2, "minute": 9}
